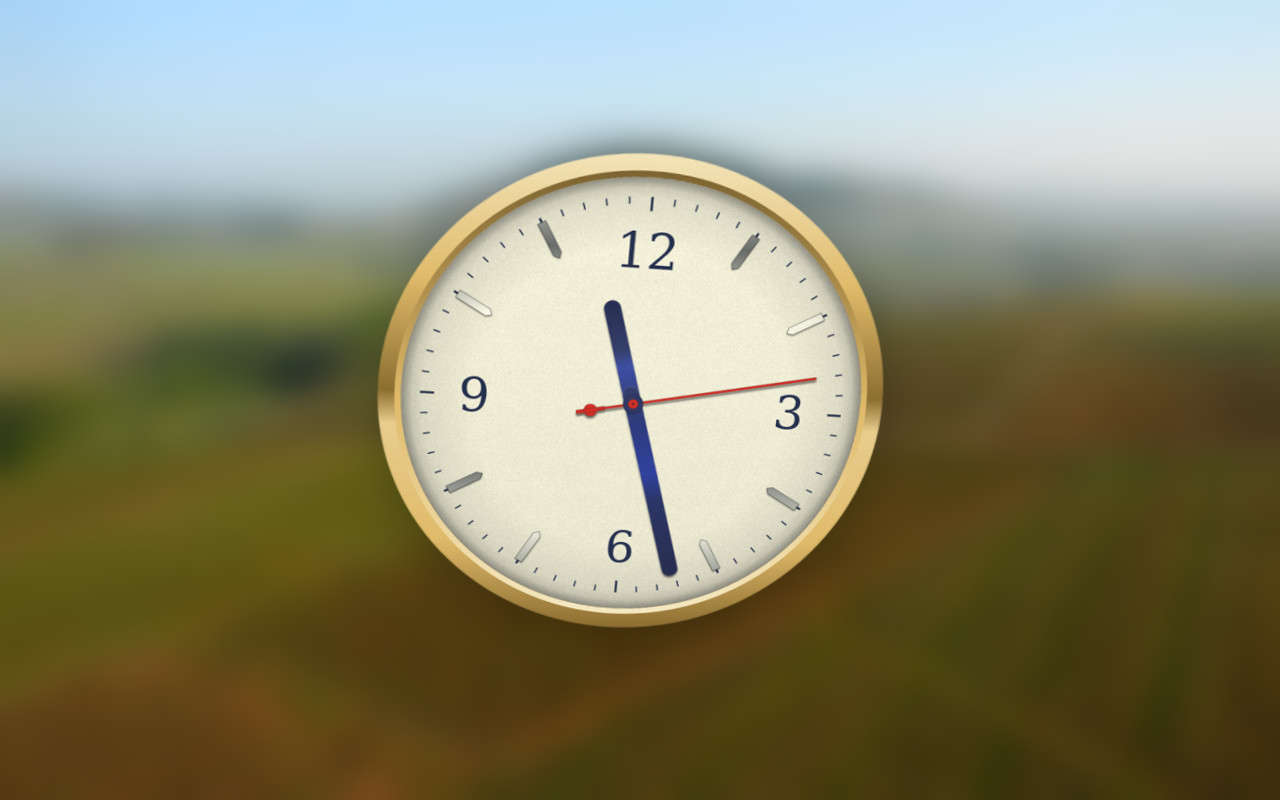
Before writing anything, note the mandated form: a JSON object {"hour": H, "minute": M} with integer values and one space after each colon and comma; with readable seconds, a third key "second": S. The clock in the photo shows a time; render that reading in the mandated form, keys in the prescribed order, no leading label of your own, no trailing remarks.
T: {"hour": 11, "minute": 27, "second": 13}
